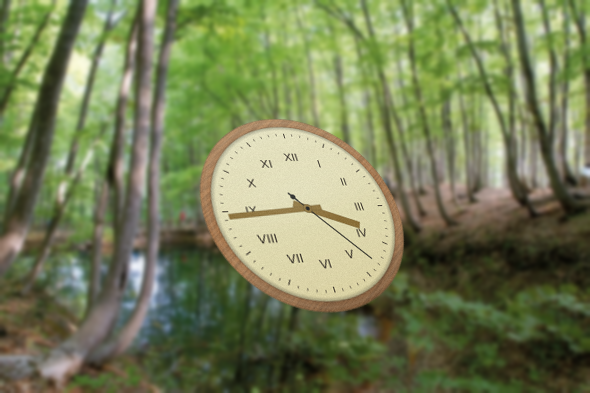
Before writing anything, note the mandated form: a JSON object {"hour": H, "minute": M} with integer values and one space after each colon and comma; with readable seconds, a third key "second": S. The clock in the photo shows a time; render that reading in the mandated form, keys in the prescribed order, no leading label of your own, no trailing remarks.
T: {"hour": 3, "minute": 44, "second": 23}
